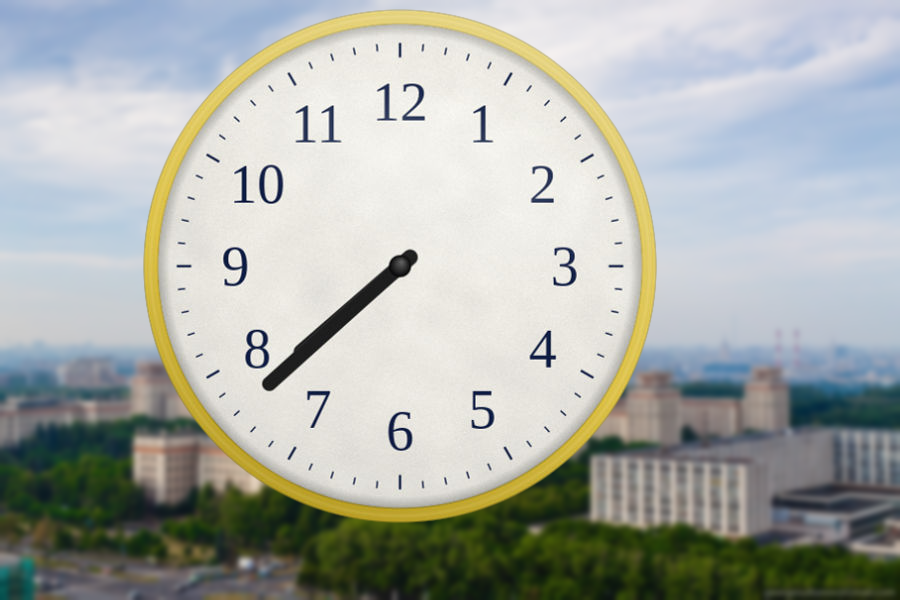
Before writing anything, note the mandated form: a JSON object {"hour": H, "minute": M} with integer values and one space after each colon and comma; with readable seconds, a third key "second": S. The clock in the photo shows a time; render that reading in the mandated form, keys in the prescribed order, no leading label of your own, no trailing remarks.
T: {"hour": 7, "minute": 38}
